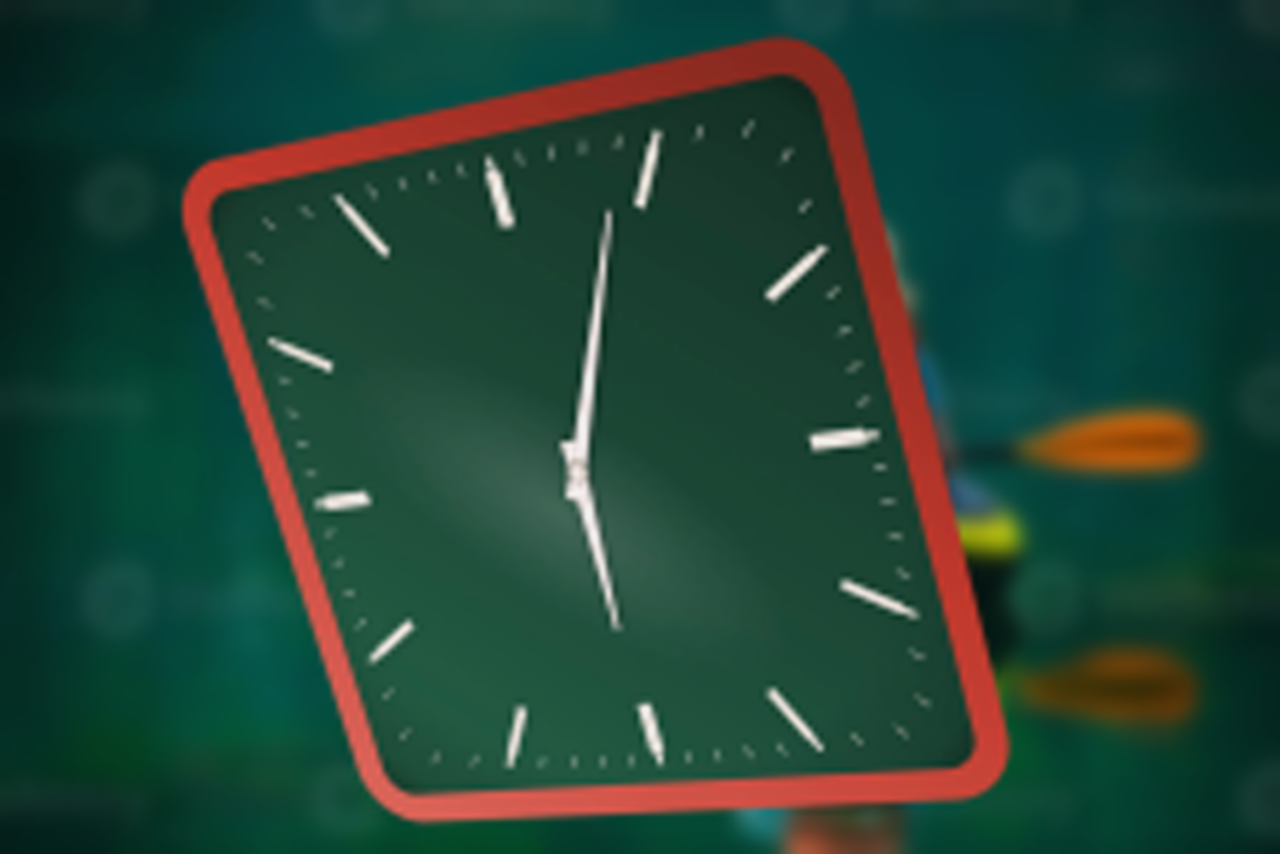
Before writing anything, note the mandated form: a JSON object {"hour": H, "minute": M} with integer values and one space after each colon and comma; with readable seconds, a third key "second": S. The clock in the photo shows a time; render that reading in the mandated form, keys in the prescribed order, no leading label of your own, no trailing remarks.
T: {"hour": 6, "minute": 4}
